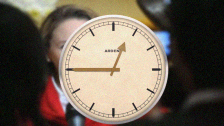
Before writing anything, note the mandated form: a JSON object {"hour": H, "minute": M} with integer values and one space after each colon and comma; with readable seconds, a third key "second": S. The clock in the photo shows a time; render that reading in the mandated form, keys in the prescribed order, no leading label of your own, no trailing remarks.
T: {"hour": 12, "minute": 45}
